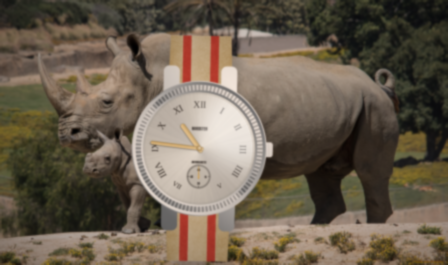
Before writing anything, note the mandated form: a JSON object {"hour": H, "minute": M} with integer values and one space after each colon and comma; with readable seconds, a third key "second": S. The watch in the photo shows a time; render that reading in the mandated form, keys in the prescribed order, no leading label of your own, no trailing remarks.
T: {"hour": 10, "minute": 46}
